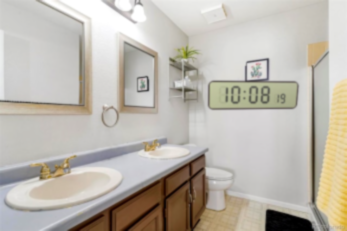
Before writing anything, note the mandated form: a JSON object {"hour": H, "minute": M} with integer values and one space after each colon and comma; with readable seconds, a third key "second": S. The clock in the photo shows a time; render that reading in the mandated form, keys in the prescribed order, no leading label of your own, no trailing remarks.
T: {"hour": 10, "minute": 8}
